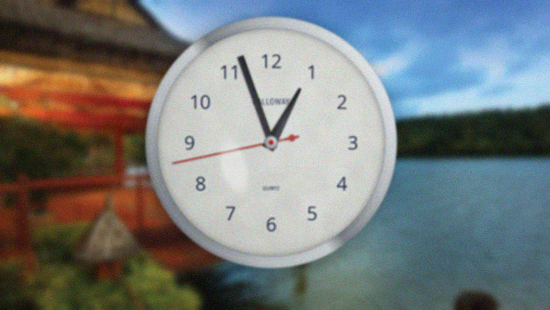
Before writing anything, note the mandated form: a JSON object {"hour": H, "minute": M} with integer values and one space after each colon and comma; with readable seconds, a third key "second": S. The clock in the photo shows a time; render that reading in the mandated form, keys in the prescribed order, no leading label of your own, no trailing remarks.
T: {"hour": 12, "minute": 56, "second": 43}
